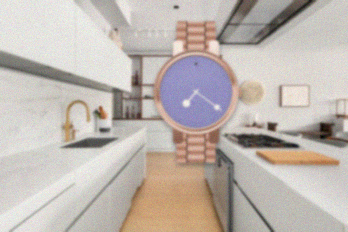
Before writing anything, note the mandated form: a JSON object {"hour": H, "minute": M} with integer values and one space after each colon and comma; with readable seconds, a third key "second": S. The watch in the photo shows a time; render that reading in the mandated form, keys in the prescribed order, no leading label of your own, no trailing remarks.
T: {"hour": 7, "minute": 21}
